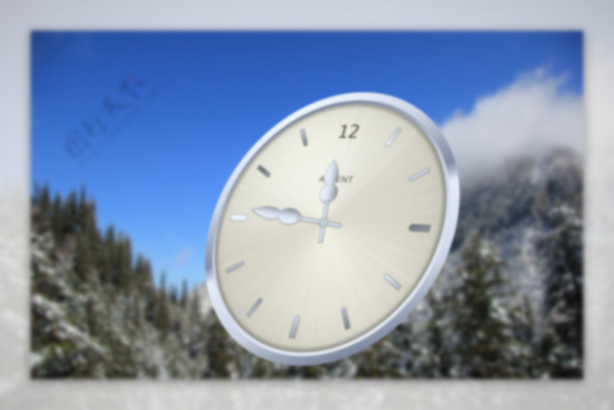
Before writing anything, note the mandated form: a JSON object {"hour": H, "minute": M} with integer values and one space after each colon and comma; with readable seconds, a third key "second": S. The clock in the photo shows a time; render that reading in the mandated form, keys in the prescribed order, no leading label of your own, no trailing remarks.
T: {"hour": 11, "minute": 46}
